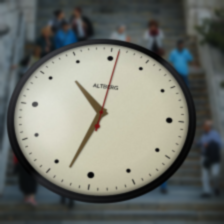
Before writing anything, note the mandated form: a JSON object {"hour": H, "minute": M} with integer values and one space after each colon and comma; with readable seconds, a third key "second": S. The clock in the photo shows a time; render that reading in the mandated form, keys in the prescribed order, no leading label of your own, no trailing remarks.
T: {"hour": 10, "minute": 33, "second": 1}
